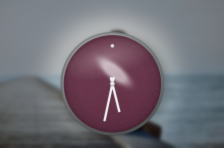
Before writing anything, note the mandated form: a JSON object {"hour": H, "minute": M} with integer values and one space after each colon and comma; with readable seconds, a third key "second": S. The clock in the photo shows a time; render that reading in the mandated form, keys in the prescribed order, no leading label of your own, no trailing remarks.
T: {"hour": 5, "minute": 32}
